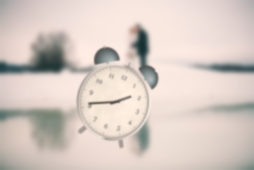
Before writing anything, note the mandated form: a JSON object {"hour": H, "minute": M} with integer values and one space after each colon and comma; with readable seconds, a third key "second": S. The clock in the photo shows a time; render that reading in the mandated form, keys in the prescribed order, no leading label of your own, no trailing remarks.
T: {"hour": 1, "minute": 41}
